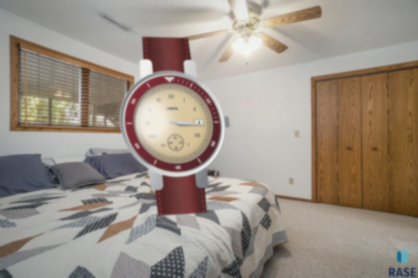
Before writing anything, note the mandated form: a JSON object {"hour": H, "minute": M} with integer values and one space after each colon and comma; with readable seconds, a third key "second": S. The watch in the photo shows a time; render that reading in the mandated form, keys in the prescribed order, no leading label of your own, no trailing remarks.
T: {"hour": 3, "minute": 16}
